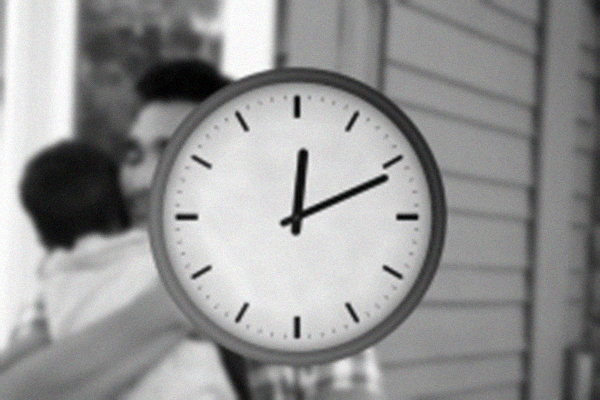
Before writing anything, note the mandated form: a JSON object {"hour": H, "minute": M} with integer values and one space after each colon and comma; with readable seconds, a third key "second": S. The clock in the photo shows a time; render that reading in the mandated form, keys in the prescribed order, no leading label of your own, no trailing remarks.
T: {"hour": 12, "minute": 11}
